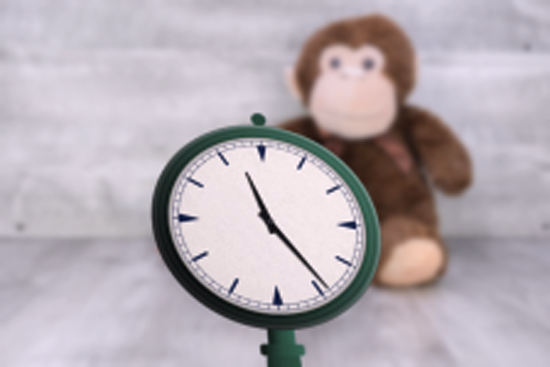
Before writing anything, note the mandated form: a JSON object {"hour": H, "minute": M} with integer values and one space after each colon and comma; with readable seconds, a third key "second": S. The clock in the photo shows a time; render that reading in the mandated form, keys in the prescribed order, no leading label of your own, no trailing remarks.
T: {"hour": 11, "minute": 24}
